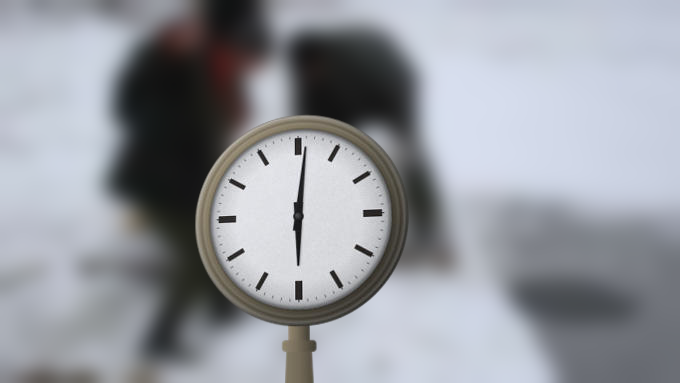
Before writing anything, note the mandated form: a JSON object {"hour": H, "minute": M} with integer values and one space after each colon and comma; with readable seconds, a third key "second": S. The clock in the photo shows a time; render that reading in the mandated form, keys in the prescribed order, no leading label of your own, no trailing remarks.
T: {"hour": 6, "minute": 1}
